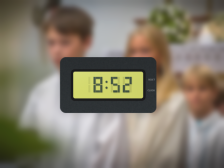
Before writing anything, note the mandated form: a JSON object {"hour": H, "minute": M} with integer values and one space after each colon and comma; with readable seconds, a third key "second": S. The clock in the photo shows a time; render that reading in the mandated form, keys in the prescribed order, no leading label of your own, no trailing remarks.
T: {"hour": 8, "minute": 52}
